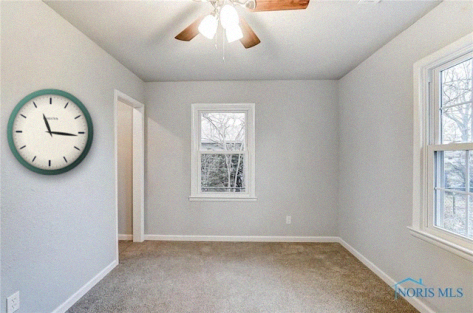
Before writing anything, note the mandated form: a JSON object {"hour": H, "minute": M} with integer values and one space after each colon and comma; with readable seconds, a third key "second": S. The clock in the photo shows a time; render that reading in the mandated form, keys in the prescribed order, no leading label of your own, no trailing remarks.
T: {"hour": 11, "minute": 16}
